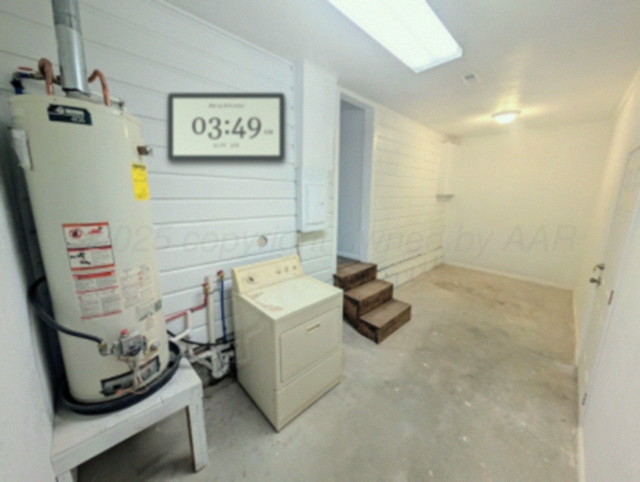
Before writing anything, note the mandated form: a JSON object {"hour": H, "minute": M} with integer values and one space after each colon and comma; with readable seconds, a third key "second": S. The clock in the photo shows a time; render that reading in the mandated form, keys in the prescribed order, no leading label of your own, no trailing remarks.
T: {"hour": 3, "minute": 49}
